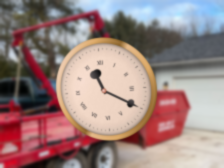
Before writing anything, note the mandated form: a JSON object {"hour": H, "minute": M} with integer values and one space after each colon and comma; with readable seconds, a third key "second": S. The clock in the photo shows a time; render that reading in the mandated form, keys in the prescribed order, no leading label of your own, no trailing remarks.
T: {"hour": 11, "minute": 20}
